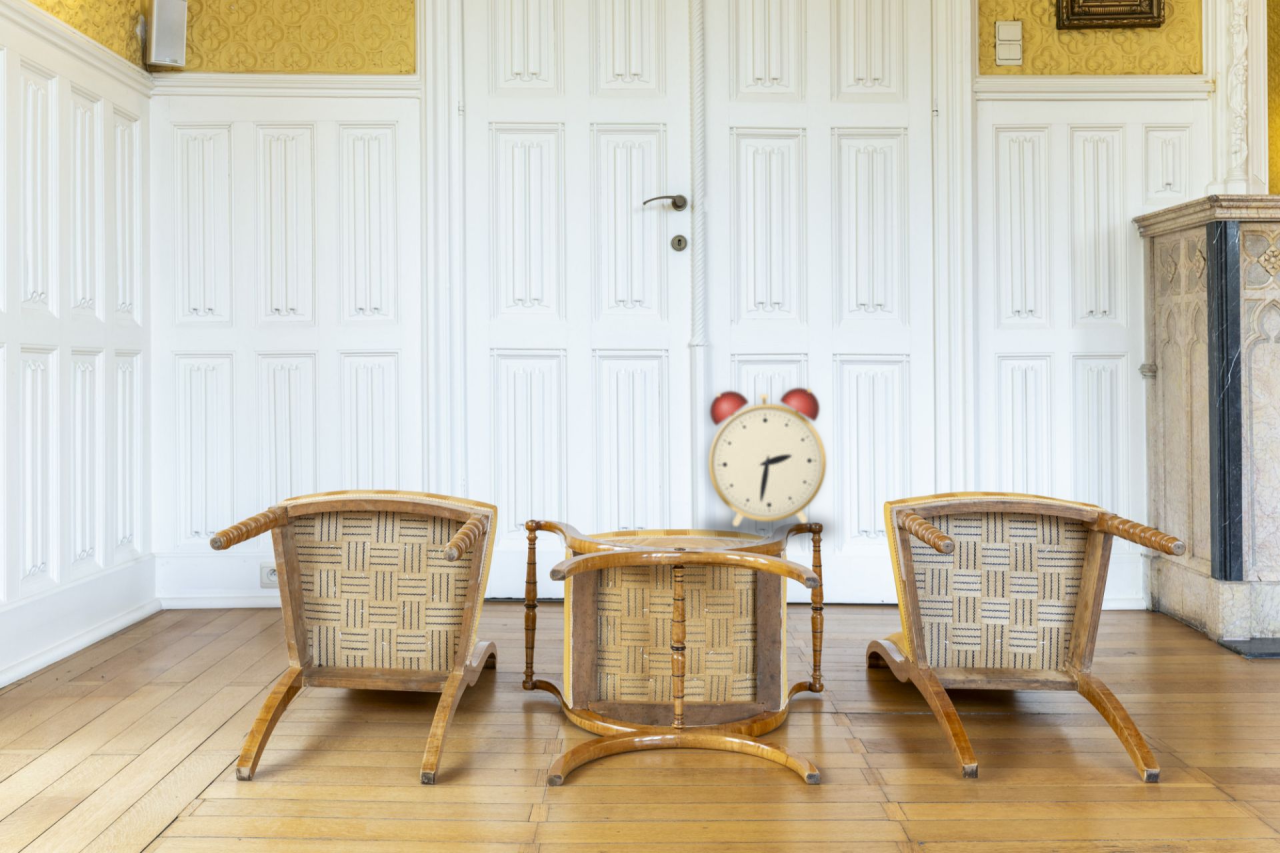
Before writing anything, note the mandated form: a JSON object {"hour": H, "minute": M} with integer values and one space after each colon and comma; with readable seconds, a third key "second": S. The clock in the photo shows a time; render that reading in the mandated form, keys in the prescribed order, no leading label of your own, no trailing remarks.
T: {"hour": 2, "minute": 32}
